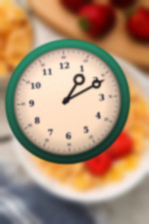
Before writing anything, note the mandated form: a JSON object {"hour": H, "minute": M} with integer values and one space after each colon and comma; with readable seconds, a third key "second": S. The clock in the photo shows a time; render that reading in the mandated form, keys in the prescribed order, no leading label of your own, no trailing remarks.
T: {"hour": 1, "minute": 11}
